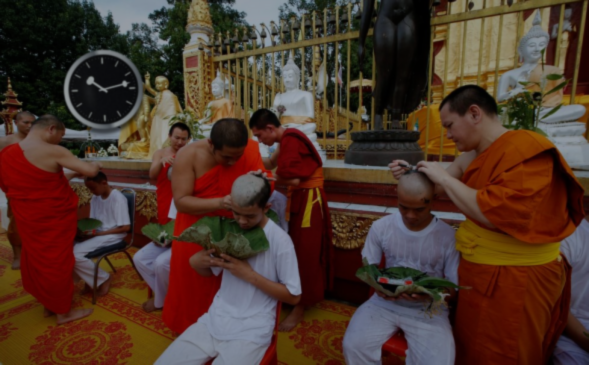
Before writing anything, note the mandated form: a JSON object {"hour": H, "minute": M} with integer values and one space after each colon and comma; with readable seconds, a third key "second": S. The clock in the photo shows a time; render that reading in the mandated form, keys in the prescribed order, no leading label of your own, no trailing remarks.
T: {"hour": 10, "minute": 13}
